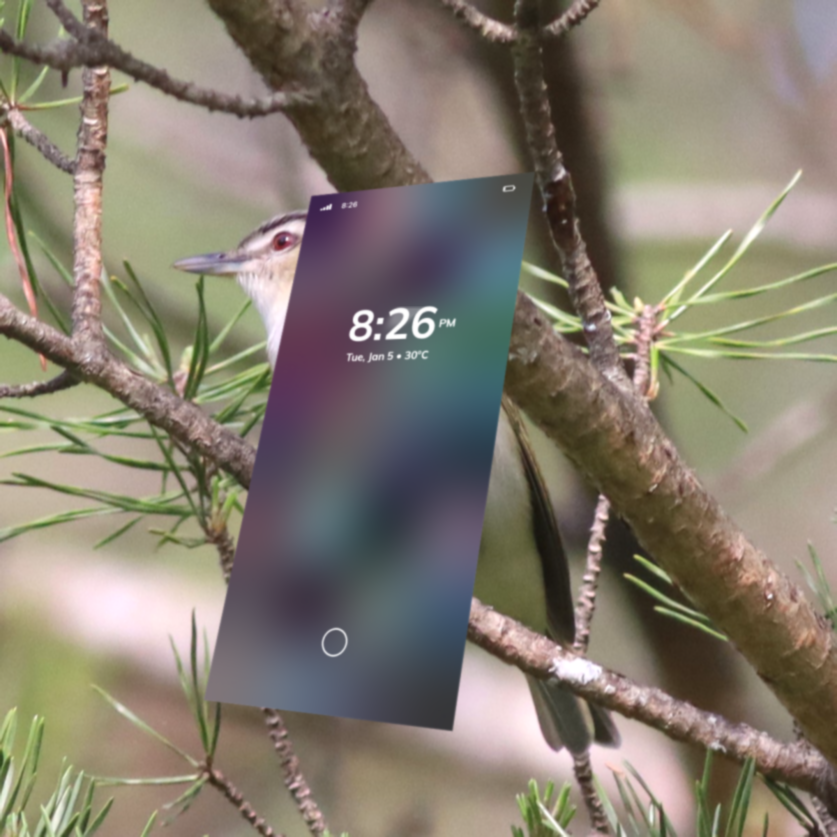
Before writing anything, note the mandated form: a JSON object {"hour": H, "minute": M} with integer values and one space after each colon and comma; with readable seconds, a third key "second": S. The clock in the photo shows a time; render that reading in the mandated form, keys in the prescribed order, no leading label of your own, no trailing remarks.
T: {"hour": 8, "minute": 26}
